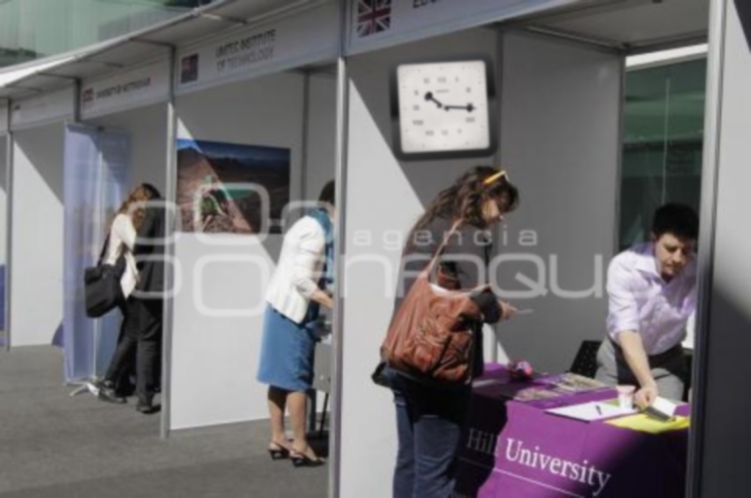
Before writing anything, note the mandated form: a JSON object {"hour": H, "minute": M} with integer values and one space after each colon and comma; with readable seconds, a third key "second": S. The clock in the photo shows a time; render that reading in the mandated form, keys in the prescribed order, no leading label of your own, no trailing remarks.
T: {"hour": 10, "minute": 16}
